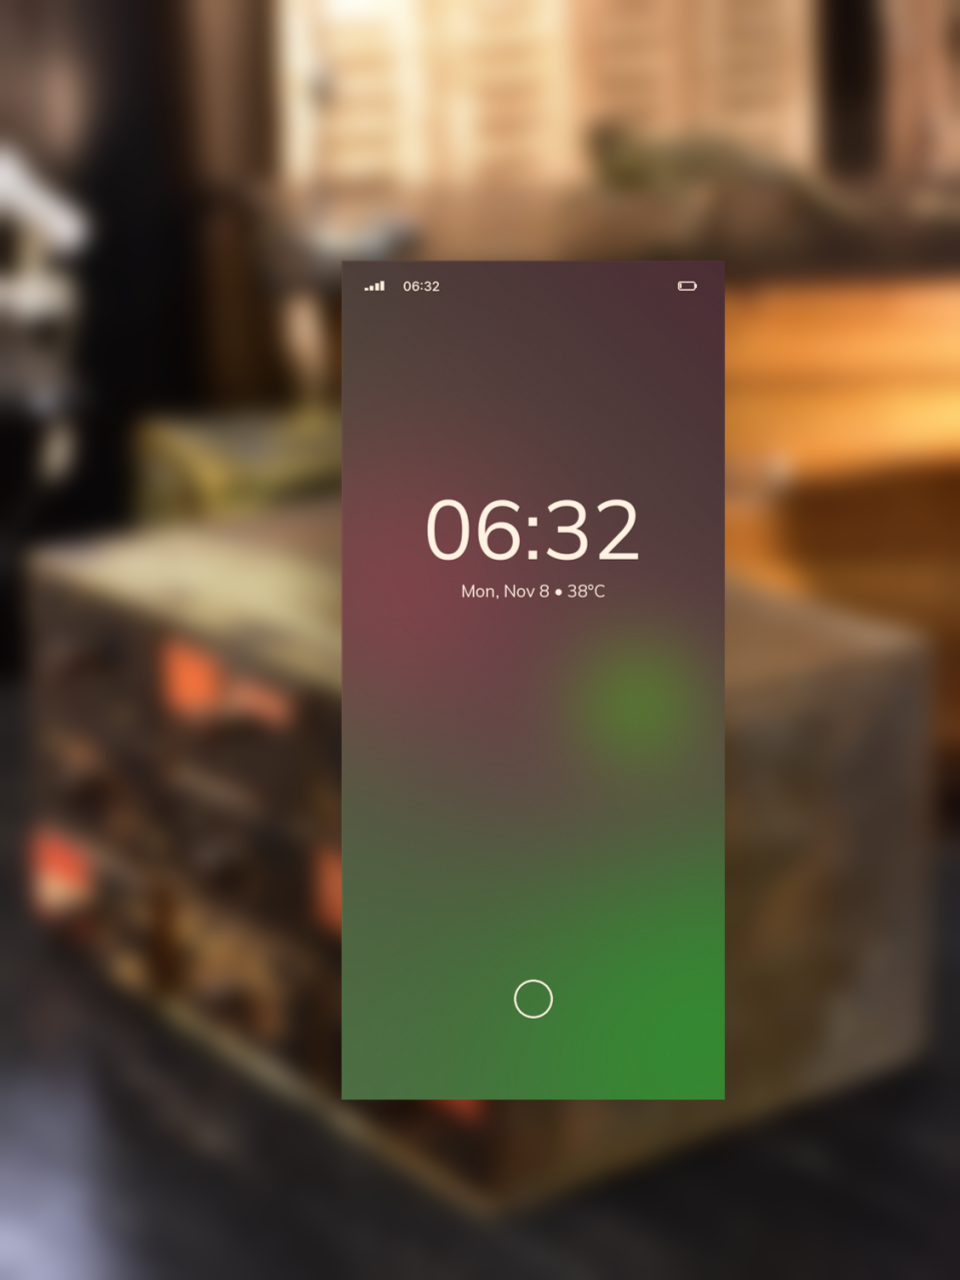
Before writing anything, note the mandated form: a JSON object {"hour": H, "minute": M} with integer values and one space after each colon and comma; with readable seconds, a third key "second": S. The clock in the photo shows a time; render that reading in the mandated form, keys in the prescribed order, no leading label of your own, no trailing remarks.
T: {"hour": 6, "minute": 32}
